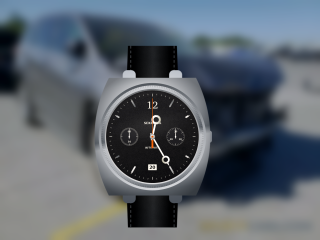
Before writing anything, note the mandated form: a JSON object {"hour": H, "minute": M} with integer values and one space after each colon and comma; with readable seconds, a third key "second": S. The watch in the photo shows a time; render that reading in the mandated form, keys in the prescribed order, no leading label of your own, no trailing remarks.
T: {"hour": 12, "minute": 25}
